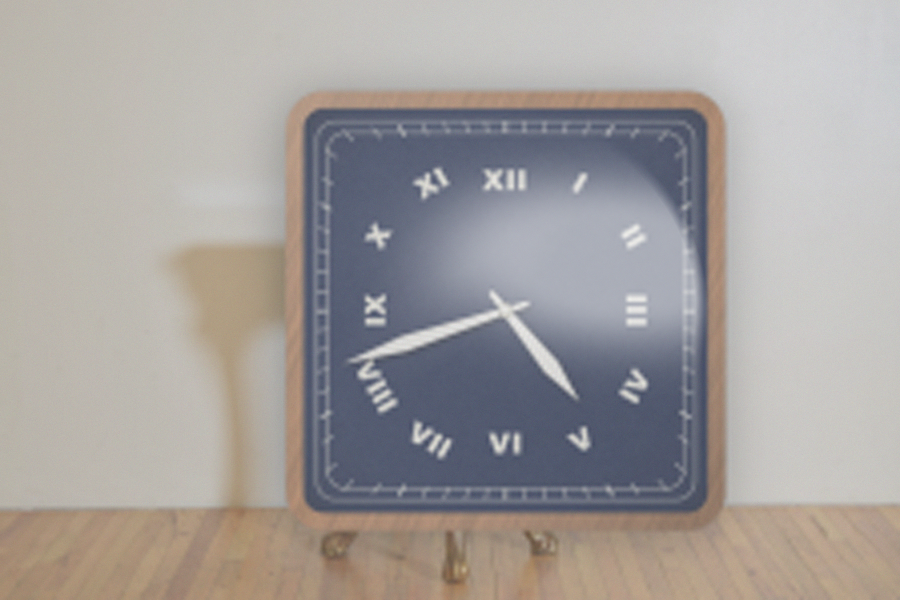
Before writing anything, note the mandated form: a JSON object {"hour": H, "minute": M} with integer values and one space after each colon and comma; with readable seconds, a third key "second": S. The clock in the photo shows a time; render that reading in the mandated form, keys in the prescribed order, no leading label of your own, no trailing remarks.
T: {"hour": 4, "minute": 42}
